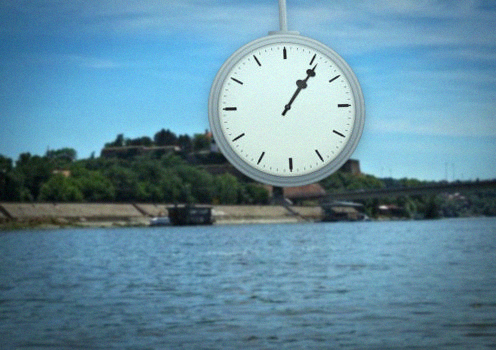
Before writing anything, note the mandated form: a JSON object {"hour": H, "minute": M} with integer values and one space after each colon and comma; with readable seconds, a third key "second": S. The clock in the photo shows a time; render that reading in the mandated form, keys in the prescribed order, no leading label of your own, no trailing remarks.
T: {"hour": 1, "minute": 6}
